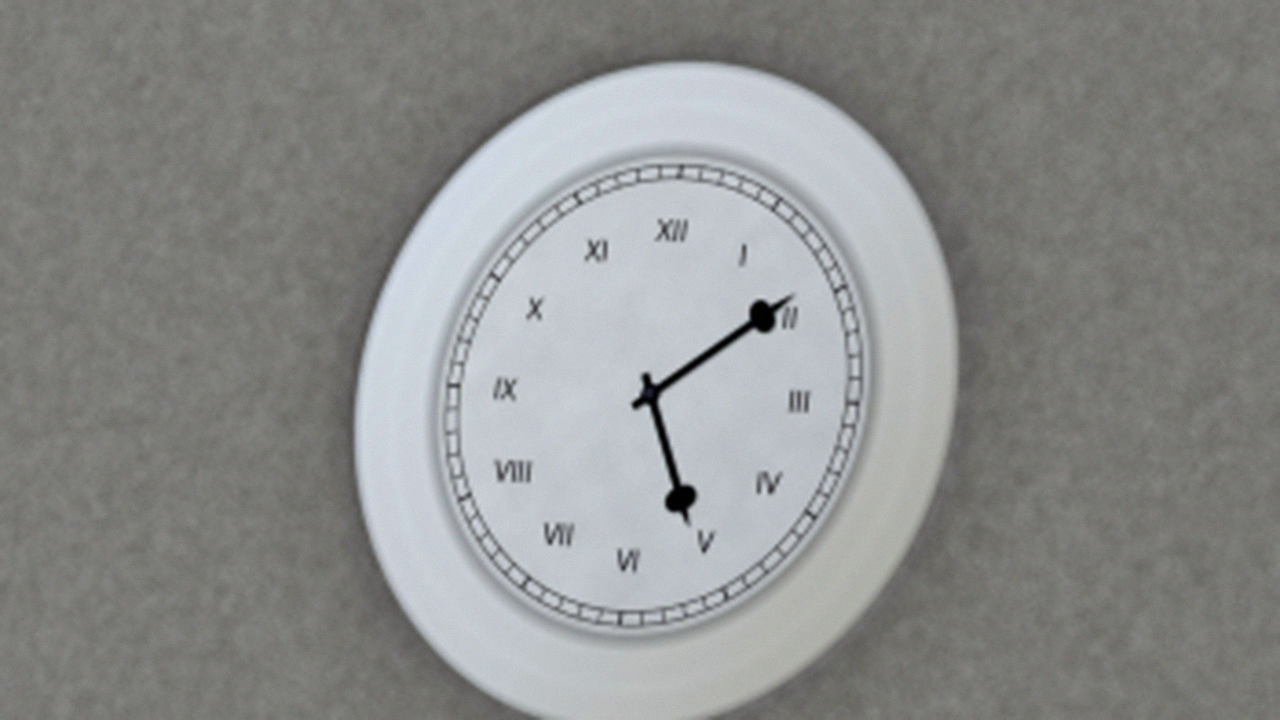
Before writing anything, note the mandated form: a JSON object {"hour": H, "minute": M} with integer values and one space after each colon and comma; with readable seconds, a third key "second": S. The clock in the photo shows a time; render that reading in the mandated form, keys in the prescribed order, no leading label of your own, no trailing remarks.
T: {"hour": 5, "minute": 9}
